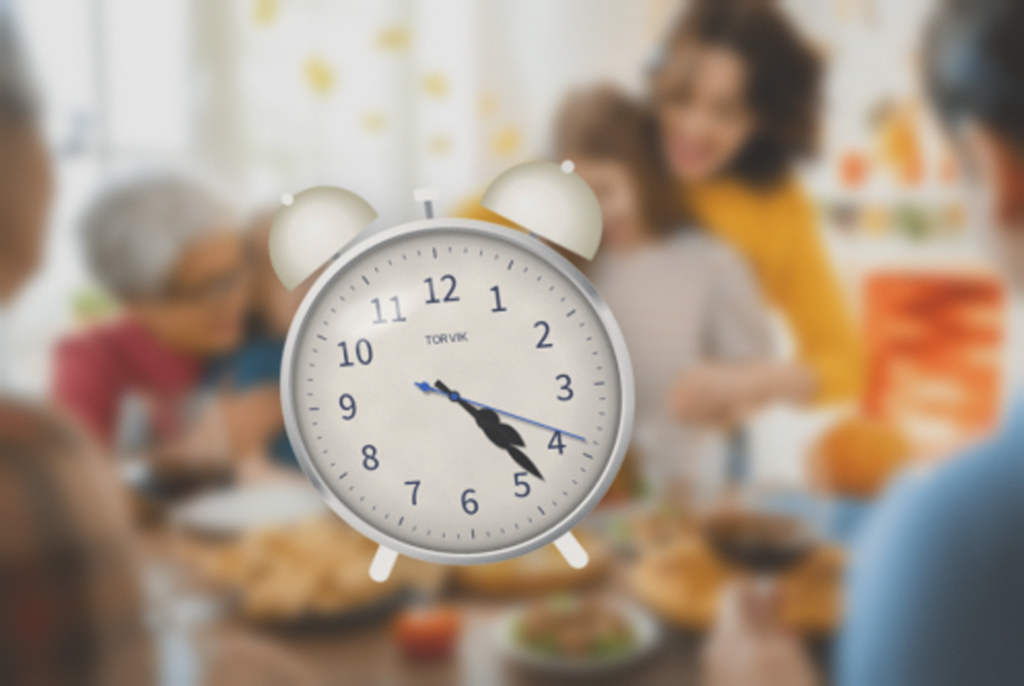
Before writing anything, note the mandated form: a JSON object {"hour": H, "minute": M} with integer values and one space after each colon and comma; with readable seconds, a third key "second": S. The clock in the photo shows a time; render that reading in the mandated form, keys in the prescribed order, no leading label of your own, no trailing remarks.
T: {"hour": 4, "minute": 23, "second": 19}
